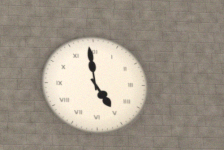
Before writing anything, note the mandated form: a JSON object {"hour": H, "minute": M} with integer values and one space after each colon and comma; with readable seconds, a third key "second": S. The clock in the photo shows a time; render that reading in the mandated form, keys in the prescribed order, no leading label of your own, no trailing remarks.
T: {"hour": 4, "minute": 59}
